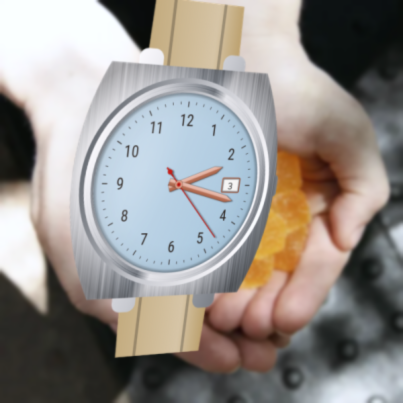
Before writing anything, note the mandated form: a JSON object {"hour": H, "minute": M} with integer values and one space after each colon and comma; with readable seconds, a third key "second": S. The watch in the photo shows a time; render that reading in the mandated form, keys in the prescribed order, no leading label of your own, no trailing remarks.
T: {"hour": 2, "minute": 17, "second": 23}
